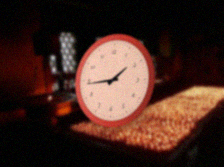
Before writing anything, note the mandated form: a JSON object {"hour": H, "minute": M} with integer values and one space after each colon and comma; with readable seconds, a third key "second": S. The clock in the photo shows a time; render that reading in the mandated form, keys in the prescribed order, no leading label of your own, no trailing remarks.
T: {"hour": 1, "minute": 44}
